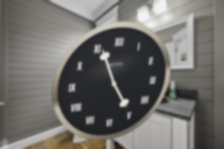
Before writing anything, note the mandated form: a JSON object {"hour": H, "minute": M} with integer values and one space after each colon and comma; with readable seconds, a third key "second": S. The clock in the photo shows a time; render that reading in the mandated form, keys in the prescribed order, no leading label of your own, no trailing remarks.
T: {"hour": 4, "minute": 56}
